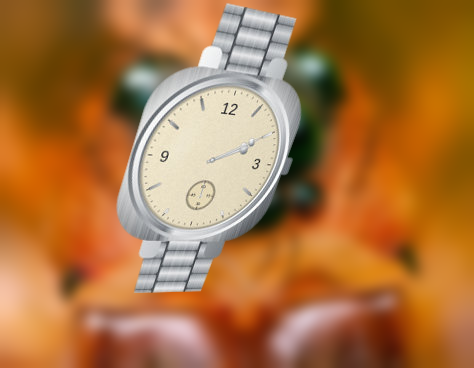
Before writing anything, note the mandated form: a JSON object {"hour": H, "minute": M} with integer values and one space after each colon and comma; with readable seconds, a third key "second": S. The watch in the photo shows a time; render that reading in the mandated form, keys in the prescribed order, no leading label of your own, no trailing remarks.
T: {"hour": 2, "minute": 10}
